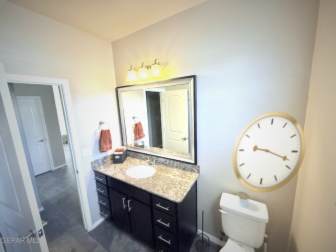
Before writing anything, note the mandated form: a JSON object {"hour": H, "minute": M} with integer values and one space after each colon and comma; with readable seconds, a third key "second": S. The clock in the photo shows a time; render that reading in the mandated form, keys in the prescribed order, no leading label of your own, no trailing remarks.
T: {"hour": 9, "minute": 18}
